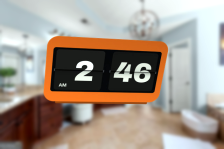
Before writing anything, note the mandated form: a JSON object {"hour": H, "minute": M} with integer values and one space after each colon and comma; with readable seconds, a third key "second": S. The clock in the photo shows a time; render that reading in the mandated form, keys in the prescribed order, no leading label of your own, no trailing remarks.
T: {"hour": 2, "minute": 46}
